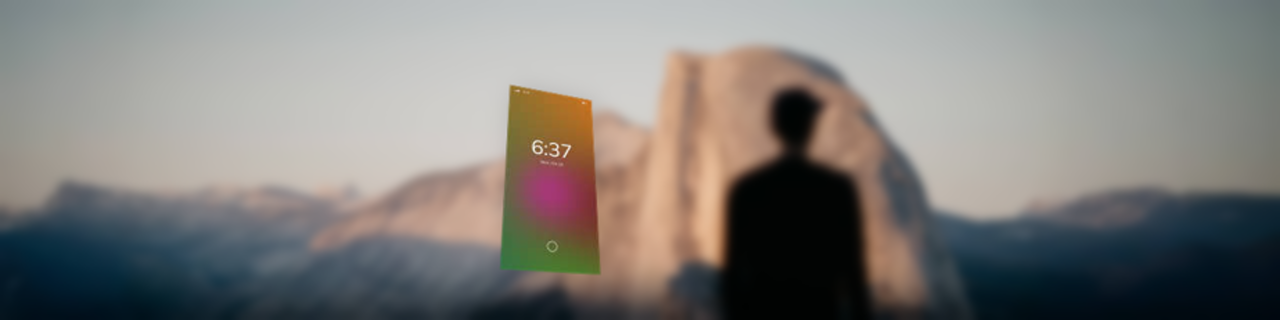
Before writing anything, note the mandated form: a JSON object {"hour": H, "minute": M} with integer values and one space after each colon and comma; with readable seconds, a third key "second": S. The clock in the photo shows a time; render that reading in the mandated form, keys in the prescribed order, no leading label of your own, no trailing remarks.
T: {"hour": 6, "minute": 37}
